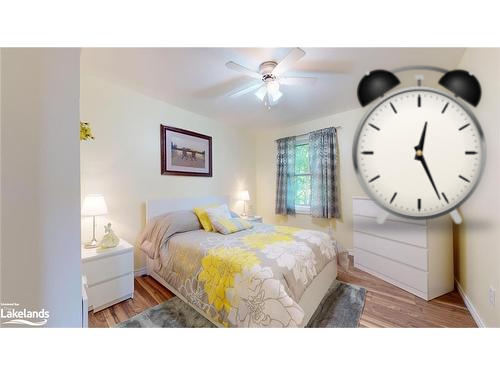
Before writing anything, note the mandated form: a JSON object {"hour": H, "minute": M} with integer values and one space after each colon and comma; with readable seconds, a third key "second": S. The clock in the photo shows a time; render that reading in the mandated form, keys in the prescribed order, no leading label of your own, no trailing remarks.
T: {"hour": 12, "minute": 26}
